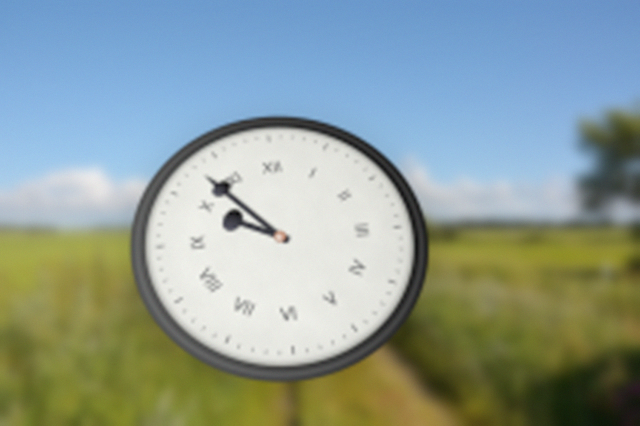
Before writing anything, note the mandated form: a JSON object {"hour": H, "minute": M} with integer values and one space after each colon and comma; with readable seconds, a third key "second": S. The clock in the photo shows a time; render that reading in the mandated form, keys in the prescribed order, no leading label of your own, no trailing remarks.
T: {"hour": 9, "minute": 53}
